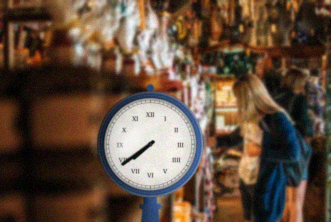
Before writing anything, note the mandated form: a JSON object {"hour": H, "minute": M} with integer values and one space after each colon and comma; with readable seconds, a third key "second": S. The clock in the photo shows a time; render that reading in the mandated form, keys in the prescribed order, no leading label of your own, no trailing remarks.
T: {"hour": 7, "minute": 39}
